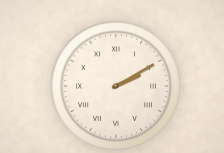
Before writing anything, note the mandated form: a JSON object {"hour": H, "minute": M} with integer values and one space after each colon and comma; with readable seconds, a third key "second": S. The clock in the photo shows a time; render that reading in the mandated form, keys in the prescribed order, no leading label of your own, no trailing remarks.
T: {"hour": 2, "minute": 10}
